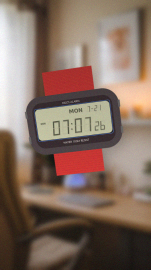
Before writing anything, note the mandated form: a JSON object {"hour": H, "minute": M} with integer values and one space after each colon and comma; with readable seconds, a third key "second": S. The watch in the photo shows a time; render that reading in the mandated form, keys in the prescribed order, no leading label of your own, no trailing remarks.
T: {"hour": 7, "minute": 7, "second": 26}
